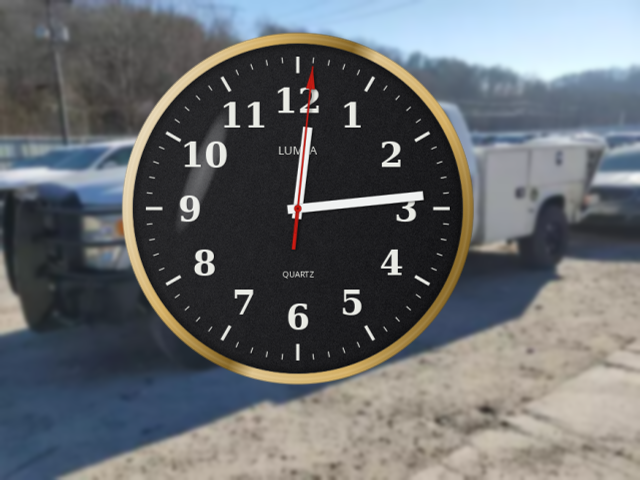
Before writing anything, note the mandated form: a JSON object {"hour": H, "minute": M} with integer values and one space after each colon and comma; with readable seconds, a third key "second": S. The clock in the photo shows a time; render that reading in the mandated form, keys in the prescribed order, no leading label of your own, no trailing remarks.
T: {"hour": 12, "minute": 14, "second": 1}
